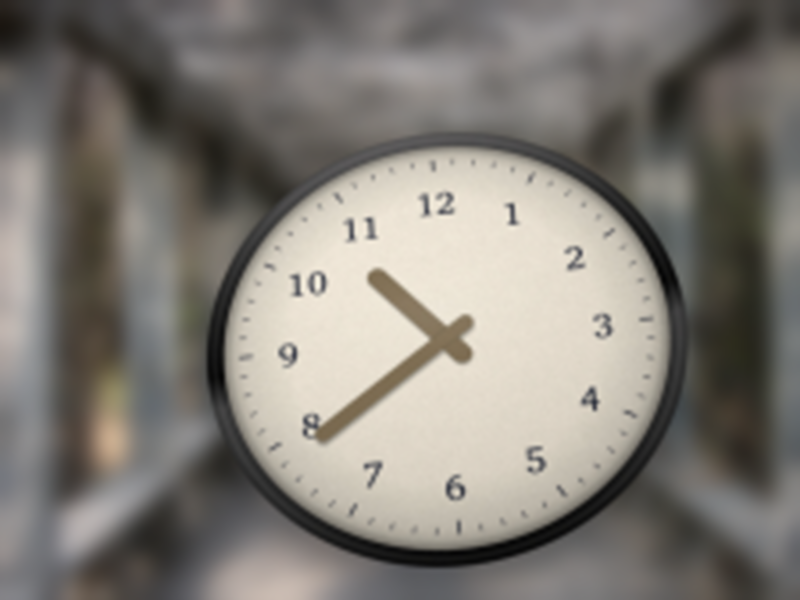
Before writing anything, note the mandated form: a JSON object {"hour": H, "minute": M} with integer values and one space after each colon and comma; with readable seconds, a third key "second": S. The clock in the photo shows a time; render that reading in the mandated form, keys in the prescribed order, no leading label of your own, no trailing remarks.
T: {"hour": 10, "minute": 39}
